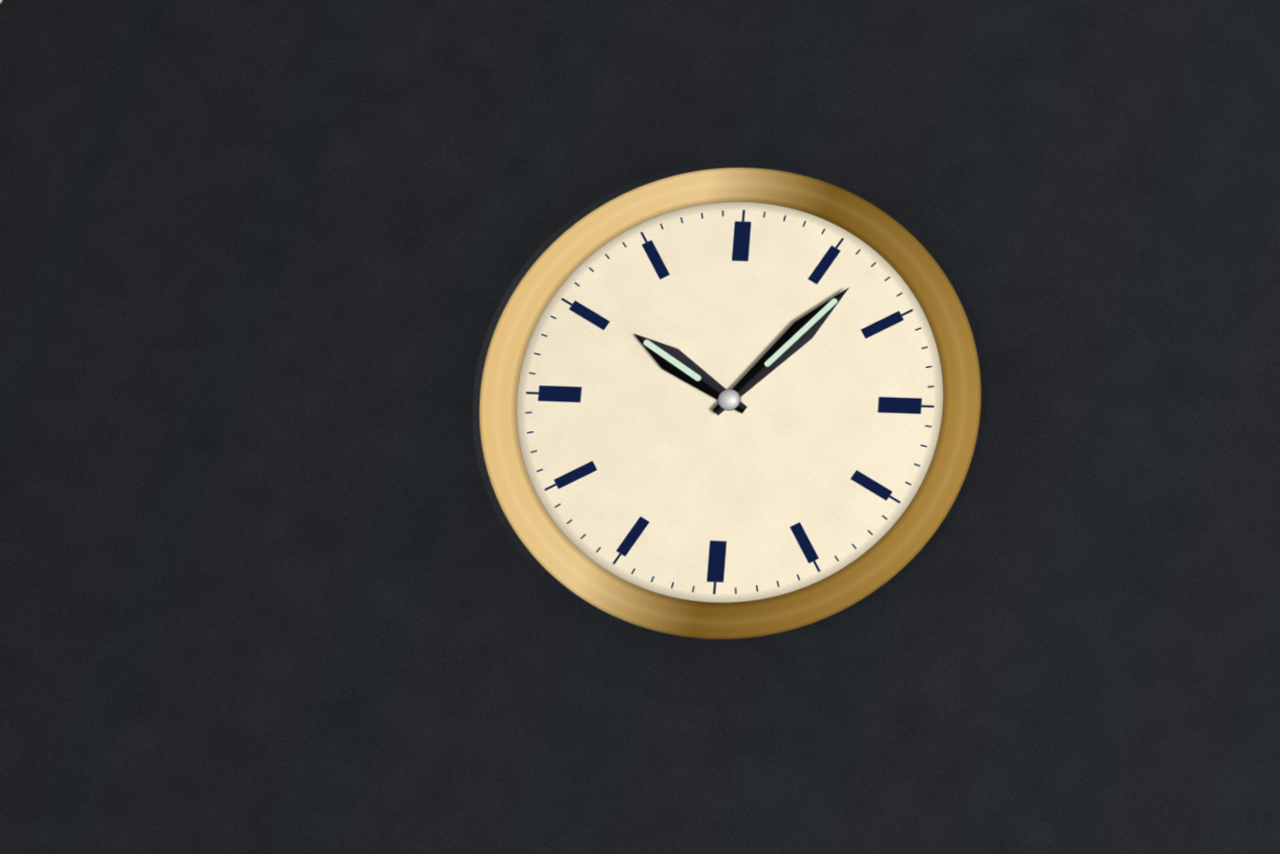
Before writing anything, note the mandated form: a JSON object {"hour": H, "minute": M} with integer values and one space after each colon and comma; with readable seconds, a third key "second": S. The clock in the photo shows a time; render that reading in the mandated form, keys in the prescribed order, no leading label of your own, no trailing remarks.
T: {"hour": 10, "minute": 7}
